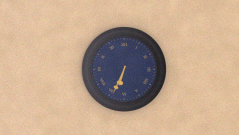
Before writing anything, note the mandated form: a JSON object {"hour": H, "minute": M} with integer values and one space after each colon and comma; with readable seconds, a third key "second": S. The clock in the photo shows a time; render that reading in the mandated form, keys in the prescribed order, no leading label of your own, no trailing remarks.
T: {"hour": 6, "minute": 34}
